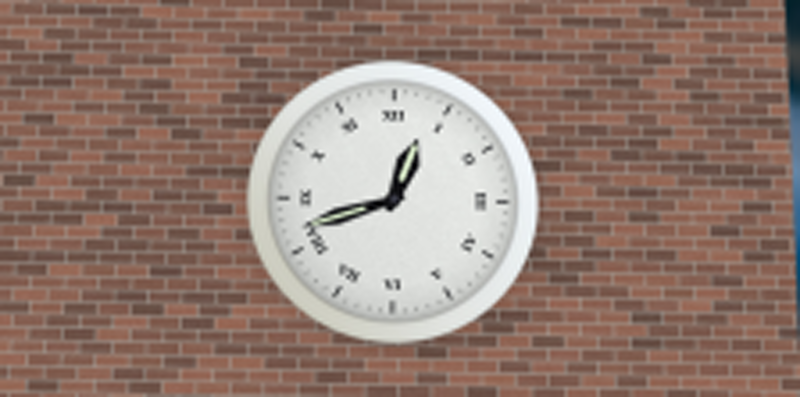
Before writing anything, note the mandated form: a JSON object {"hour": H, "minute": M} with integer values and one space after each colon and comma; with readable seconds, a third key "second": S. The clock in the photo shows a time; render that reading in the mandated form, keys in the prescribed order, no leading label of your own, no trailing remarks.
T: {"hour": 12, "minute": 42}
